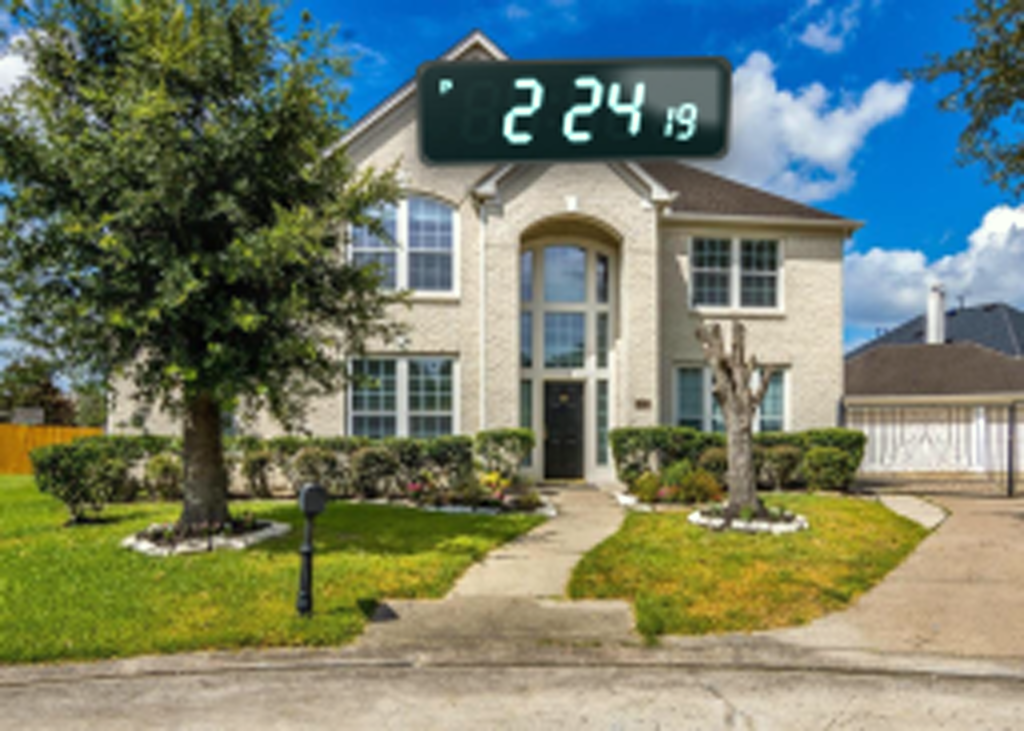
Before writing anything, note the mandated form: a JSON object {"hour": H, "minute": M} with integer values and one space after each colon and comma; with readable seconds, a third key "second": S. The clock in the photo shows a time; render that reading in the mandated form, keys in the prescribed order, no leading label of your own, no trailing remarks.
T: {"hour": 2, "minute": 24, "second": 19}
